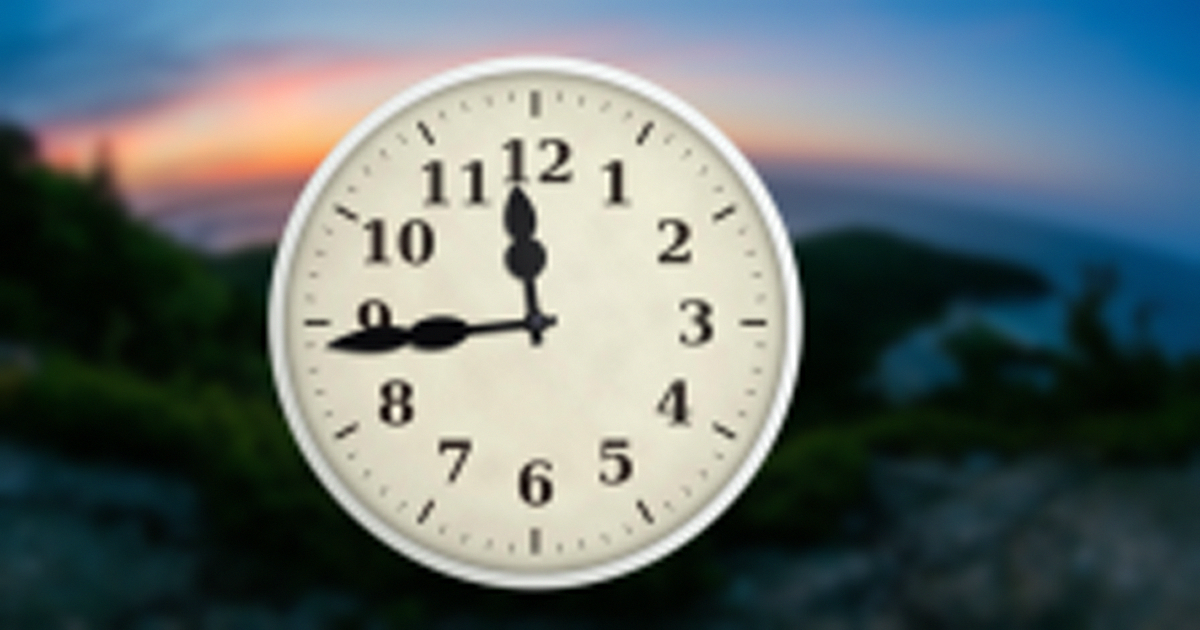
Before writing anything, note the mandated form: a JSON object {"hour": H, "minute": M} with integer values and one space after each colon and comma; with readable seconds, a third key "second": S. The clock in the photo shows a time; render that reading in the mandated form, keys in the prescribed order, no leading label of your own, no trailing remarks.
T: {"hour": 11, "minute": 44}
